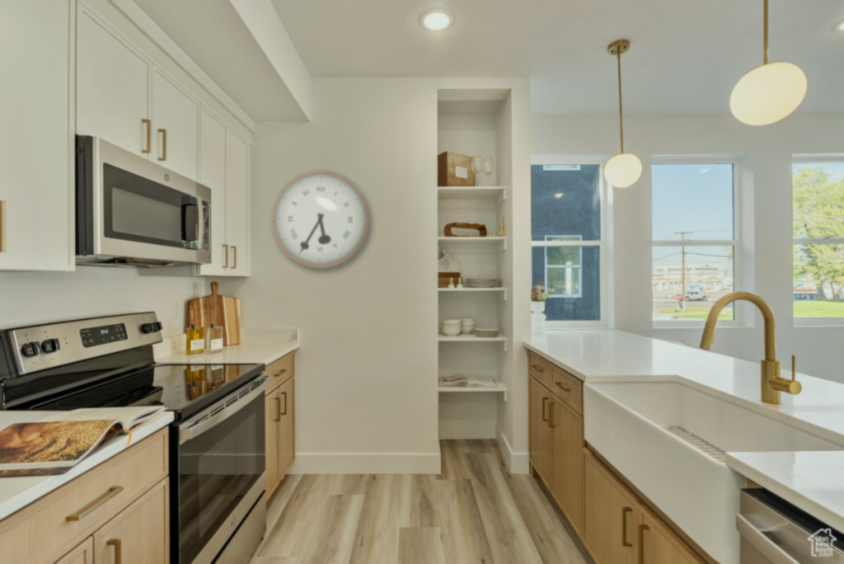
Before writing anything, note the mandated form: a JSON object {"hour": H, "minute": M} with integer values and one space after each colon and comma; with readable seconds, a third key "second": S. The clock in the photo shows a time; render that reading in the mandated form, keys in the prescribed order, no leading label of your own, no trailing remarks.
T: {"hour": 5, "minute": 35}
